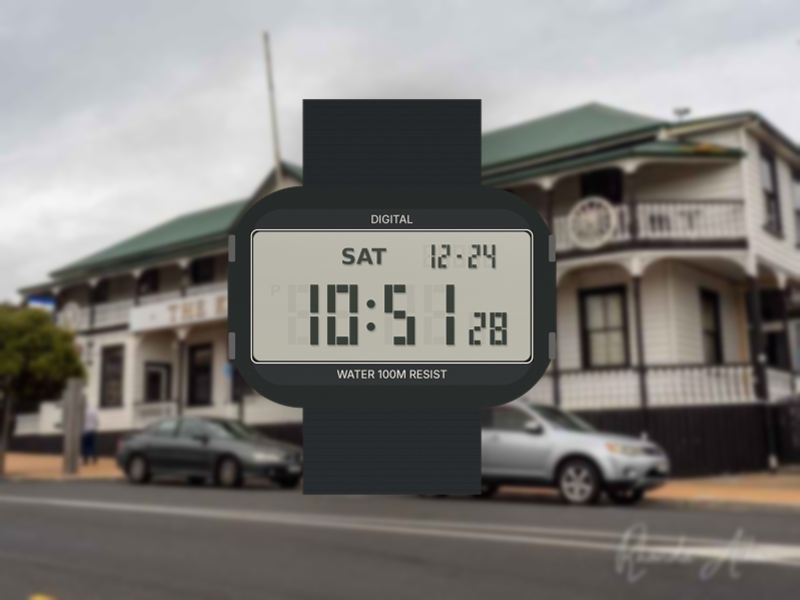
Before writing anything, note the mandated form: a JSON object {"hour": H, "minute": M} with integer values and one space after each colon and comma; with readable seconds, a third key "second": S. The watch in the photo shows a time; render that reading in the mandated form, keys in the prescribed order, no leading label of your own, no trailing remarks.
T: {"hour": 10, "minute": 51, "second": 28}
